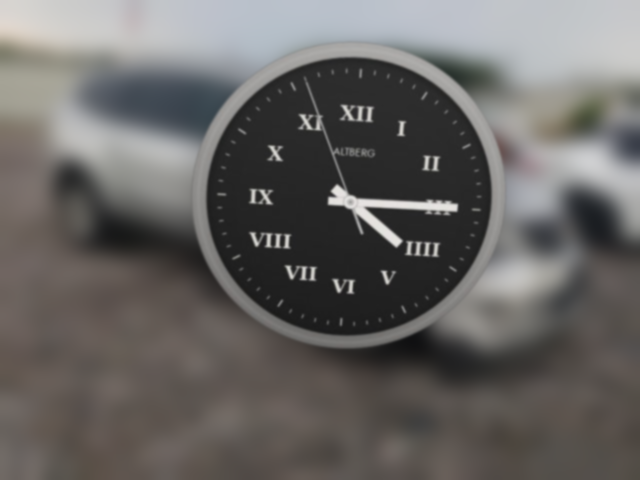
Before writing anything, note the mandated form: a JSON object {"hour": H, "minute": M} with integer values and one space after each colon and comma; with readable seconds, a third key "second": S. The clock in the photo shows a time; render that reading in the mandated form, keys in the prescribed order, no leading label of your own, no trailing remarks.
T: {"hour": 4, "minute": 14, "second": 56}
